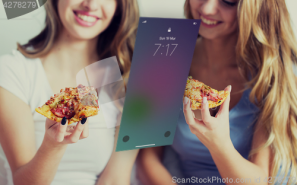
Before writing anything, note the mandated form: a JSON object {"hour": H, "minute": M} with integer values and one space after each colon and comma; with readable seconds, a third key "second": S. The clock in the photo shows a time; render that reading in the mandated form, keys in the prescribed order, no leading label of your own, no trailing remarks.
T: {"hour": 7, "minute": 17}
